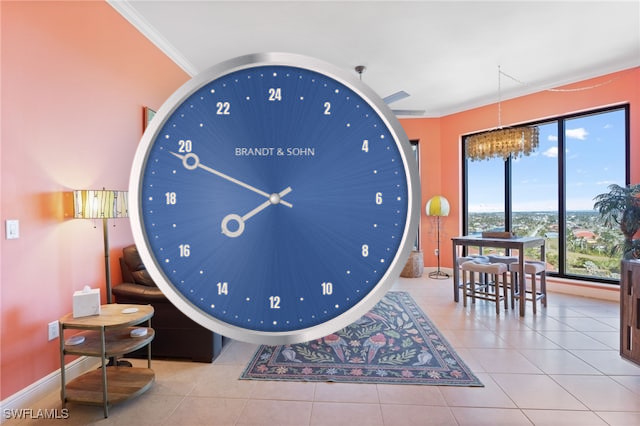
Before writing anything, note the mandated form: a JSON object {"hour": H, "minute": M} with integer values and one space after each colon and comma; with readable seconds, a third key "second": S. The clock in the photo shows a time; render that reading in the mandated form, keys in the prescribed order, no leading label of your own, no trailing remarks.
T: {"hour": 15, "minute": 49}
